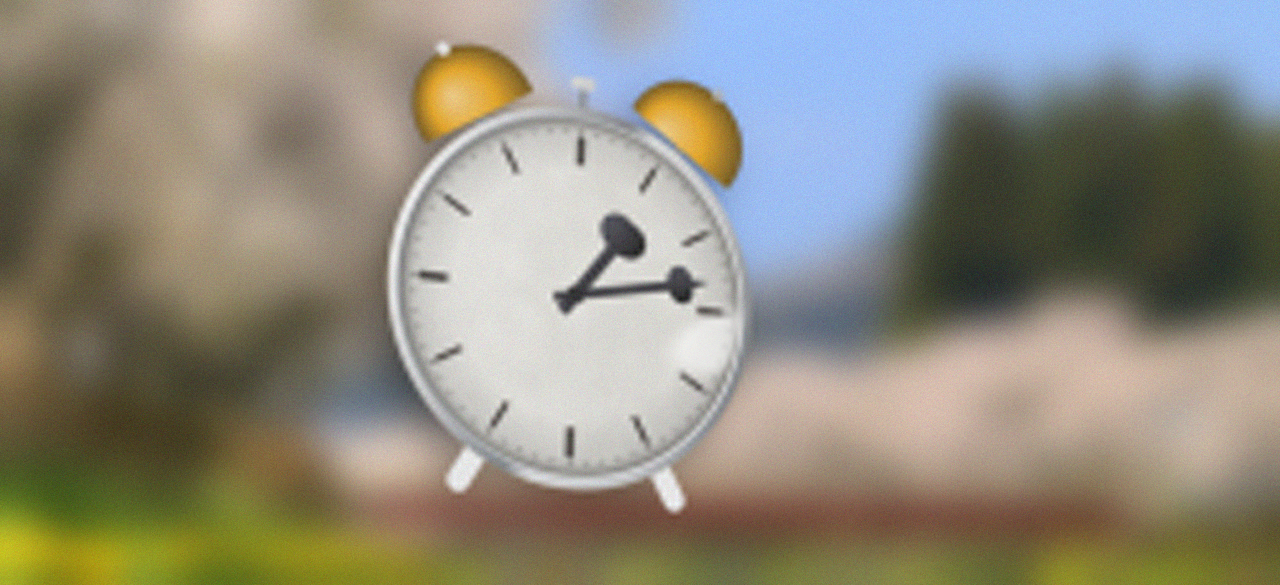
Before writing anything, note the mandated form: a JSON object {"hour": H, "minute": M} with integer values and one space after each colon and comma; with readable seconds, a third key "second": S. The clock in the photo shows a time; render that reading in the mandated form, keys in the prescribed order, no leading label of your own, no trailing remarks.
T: {"hour": 1, "minute": 13}
